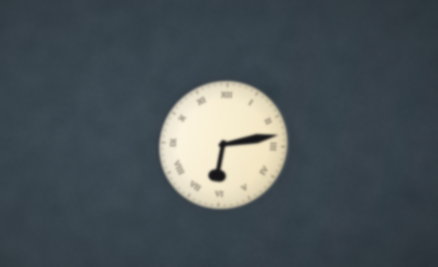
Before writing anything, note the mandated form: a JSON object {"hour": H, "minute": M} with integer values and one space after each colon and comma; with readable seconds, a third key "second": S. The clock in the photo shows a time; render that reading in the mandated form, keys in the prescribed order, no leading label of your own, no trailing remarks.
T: {"hour": 6, "minute": 13}
